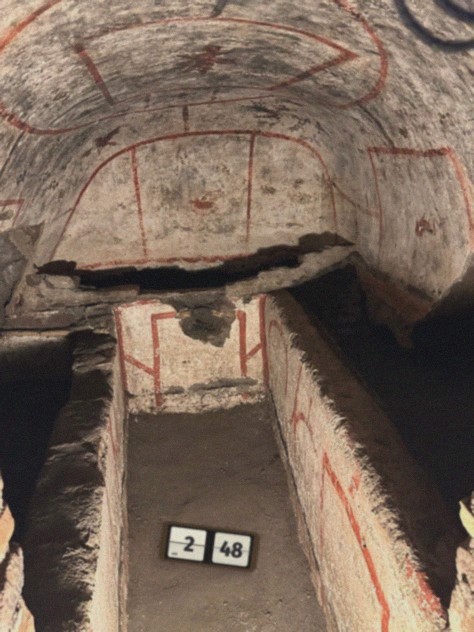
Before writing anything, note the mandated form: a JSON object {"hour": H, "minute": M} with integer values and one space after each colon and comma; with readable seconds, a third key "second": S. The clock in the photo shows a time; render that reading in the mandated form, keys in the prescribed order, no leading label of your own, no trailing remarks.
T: {"hour": 2, "minute": 48}
